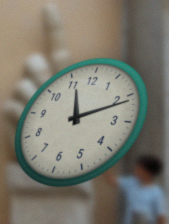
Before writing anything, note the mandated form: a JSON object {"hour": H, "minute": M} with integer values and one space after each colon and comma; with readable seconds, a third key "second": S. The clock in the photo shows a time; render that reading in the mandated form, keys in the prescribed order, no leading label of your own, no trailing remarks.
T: {"hour": 11, "minute": 11}
